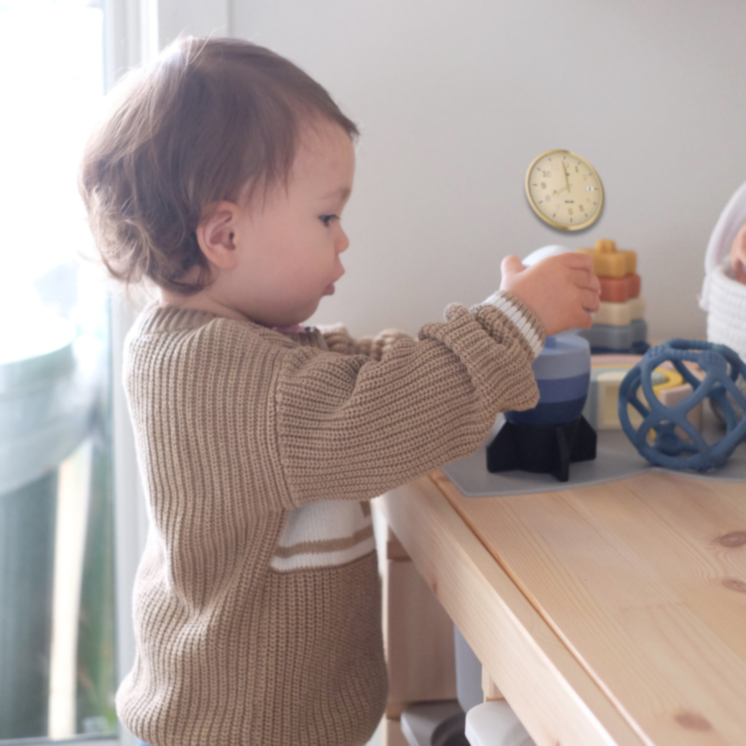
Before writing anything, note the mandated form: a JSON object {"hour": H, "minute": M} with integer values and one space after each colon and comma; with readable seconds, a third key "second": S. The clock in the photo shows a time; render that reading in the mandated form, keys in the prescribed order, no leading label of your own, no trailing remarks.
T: {"hour": 7, "minute": 59}
